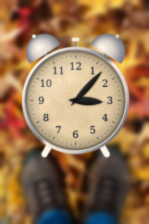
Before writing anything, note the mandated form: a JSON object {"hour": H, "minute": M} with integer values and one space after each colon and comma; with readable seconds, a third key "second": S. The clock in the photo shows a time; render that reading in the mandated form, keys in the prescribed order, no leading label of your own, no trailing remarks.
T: {"hour": 3, "minute": 7}
